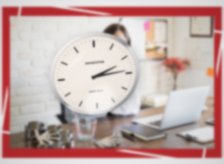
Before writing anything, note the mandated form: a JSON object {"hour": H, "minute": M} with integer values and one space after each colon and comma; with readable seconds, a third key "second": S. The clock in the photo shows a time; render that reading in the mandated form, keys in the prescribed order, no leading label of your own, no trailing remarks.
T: {"hour": 2, "minute": 14}
